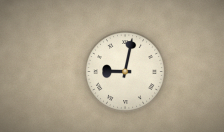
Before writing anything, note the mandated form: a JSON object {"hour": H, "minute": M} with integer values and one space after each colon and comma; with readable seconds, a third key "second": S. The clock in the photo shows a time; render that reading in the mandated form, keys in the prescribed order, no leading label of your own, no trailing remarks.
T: {"hour": 9, "minute": 2}
